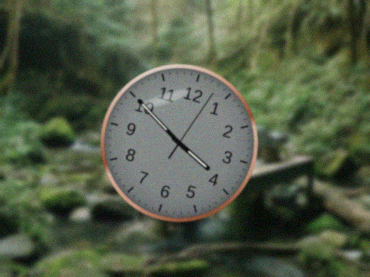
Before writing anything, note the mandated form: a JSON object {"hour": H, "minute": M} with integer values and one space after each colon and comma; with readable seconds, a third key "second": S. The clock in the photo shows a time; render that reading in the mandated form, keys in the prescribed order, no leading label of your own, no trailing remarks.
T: {"hour": 3, "minute": 50, "second": 3}
